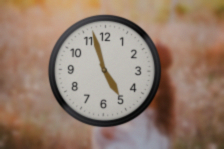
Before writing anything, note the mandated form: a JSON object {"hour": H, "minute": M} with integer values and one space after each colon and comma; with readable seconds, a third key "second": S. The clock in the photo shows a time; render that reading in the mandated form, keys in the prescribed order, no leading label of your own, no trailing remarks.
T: {"hour": 4, "minute": 57}
